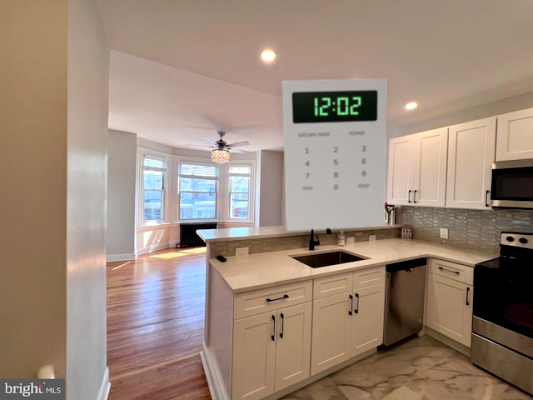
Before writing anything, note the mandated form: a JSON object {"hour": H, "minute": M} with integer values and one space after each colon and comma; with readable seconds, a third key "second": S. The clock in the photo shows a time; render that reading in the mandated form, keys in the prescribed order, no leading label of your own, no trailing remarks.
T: {"hour": 12, "minute": 2}
